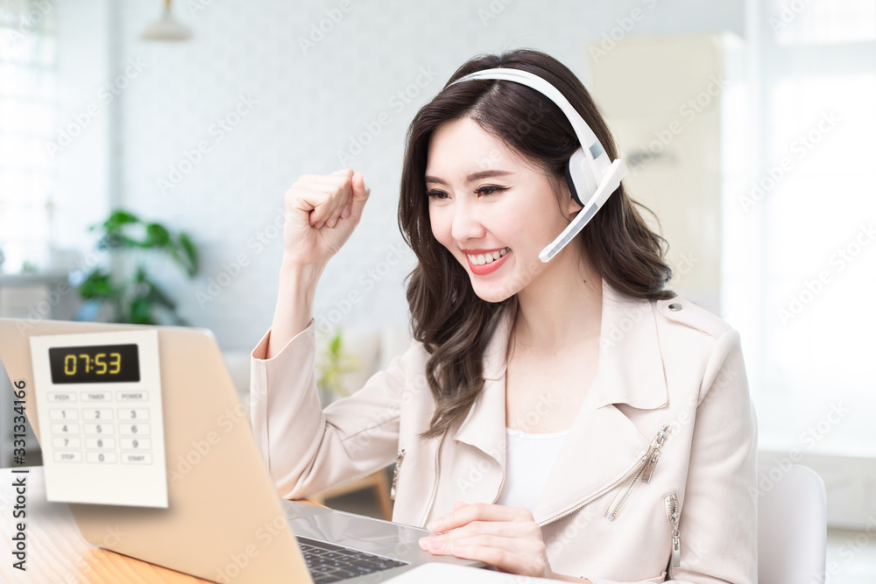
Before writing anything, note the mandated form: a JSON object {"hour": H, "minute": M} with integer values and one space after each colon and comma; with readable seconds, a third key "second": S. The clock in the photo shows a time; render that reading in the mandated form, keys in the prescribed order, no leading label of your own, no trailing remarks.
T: {"hour": 7, "minute": 53}
